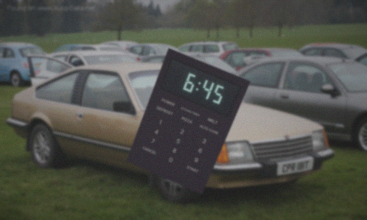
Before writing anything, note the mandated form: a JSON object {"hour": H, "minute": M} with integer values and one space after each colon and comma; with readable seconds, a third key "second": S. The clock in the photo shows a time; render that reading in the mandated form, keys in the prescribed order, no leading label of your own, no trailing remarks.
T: {"hour": 6, "minute": 45}
